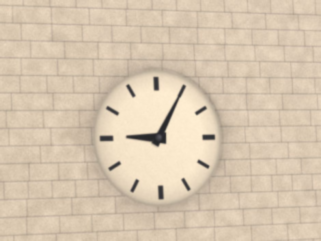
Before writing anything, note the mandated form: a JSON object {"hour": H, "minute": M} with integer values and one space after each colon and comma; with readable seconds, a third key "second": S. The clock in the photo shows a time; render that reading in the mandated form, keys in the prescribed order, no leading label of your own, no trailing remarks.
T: {"hour": 9, "minute": 5}
